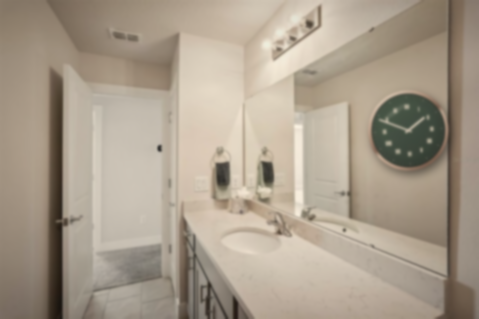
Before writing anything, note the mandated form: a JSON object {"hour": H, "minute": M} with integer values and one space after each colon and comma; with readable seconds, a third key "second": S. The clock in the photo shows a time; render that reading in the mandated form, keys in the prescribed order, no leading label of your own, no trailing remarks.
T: {"hour": 1, "minute": 49}
